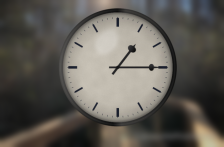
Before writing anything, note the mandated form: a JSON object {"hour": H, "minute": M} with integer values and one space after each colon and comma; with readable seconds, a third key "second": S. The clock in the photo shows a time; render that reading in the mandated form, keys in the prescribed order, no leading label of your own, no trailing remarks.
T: {"hour": 1, "minute": 15}
